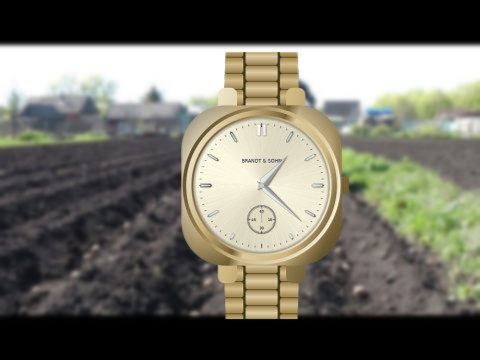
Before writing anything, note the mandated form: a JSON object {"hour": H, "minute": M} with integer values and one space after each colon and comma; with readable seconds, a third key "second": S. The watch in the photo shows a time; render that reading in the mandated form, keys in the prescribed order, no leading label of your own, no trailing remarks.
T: {"hour": 1, "minute": 22}
